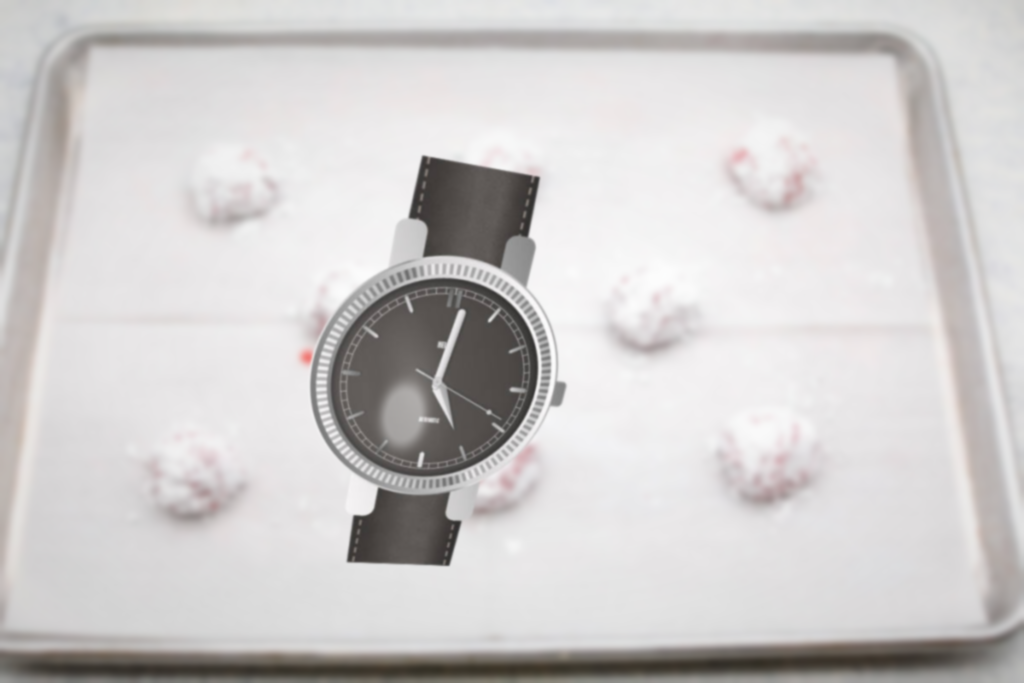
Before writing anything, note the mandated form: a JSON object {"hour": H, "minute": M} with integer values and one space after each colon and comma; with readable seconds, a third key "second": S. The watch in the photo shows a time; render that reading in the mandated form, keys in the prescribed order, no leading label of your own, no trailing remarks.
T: {"hour": 5, "minute": 1, "second": 19}
